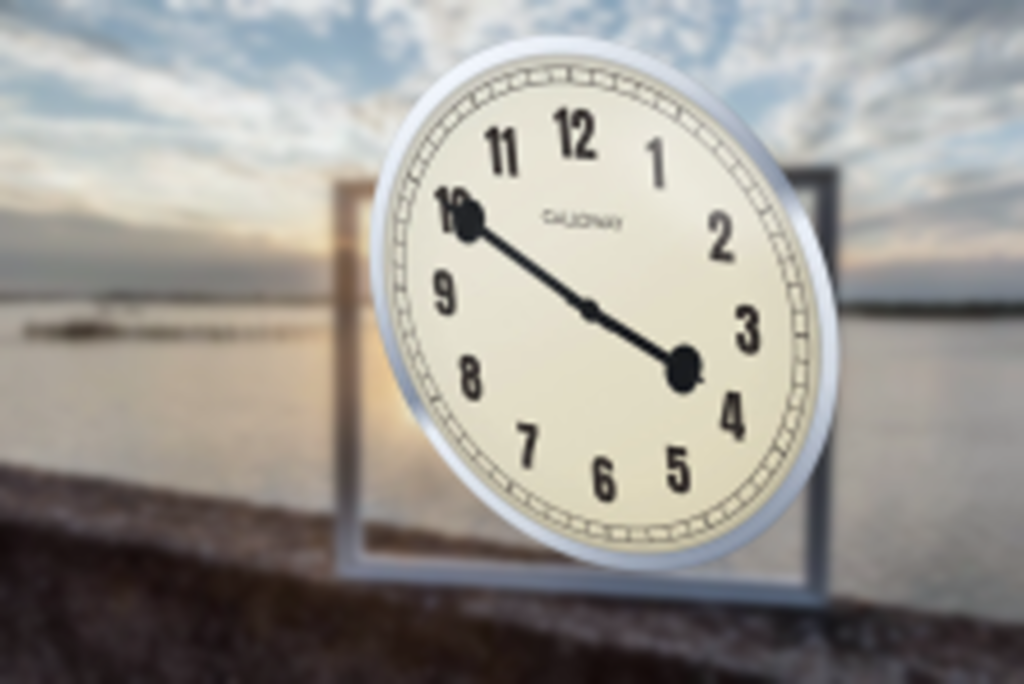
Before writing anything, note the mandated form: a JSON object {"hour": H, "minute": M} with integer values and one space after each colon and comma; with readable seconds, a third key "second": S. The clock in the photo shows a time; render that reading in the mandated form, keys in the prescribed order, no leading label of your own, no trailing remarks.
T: {"hour": 3, "minute": 50}
